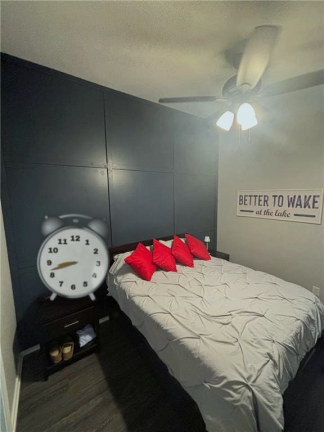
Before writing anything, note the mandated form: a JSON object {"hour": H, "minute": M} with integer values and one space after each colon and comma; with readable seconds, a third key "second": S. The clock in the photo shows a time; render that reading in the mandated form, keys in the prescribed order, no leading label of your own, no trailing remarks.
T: {"hour": 8, "minute": 42}
